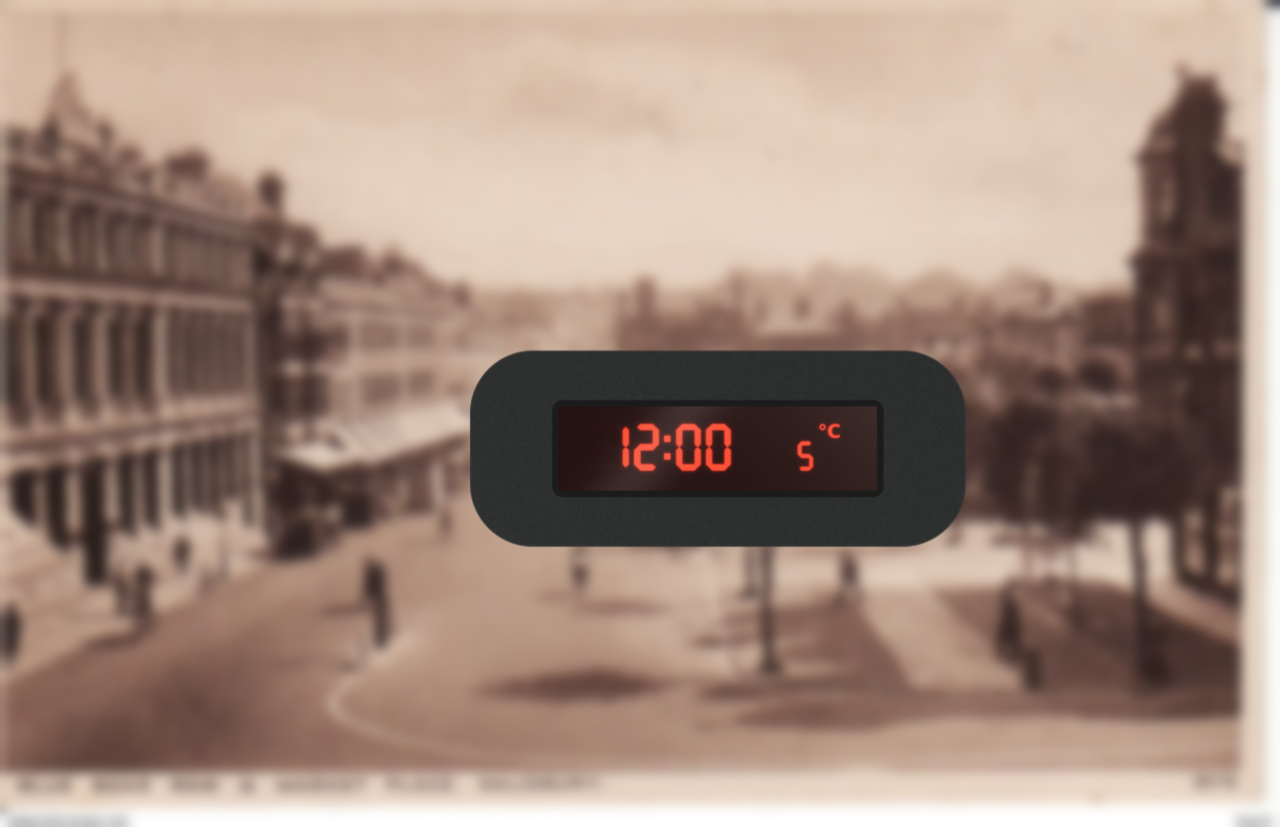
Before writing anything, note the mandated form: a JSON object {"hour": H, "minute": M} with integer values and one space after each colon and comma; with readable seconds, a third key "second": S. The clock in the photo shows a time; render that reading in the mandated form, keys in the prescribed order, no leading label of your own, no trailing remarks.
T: {"hour": 12, "minute": 0}
